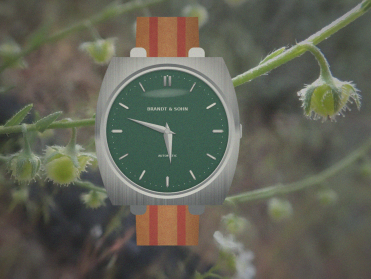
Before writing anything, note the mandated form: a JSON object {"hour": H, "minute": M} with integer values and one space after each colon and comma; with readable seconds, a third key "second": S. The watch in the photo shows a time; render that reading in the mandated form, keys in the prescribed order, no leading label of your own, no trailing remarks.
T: {"hour": 5, "minute": 48}
